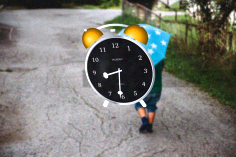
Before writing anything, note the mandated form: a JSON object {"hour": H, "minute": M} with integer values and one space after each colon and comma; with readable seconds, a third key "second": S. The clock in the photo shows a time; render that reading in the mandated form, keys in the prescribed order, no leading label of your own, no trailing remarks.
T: {"hour": 8, "minute": 31}
